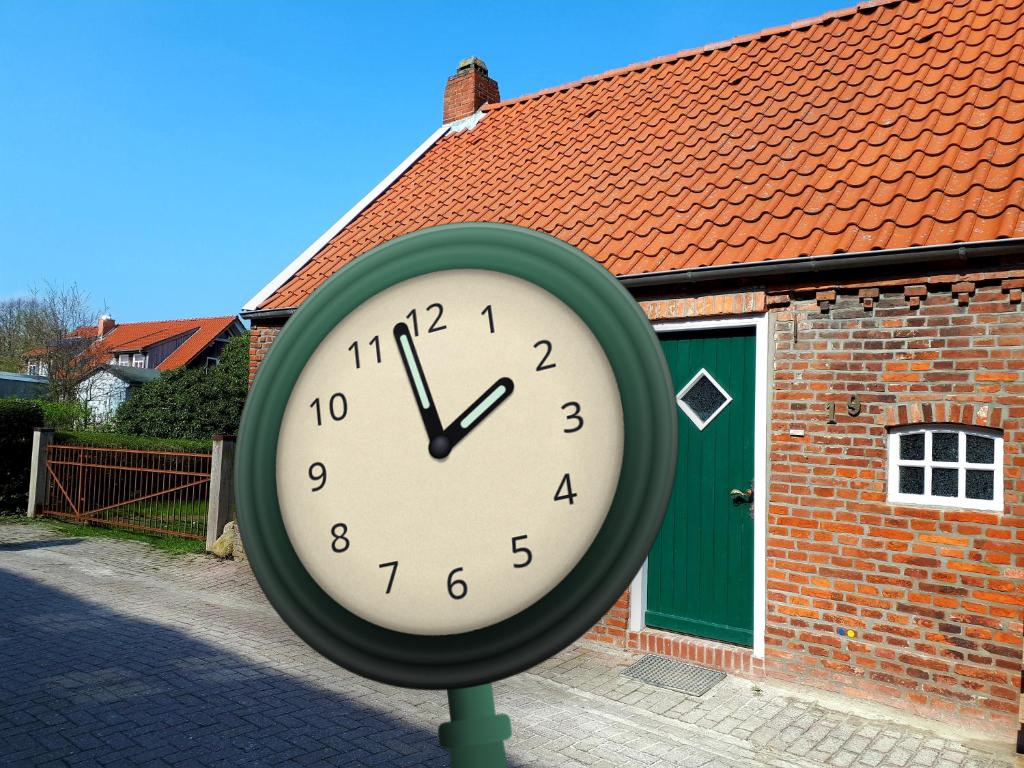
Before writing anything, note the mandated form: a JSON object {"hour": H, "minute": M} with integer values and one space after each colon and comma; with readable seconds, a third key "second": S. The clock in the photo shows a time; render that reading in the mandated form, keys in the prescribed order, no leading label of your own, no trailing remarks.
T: {"hour": 1, "minute": 58}
